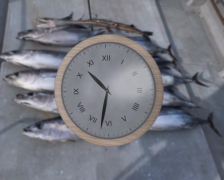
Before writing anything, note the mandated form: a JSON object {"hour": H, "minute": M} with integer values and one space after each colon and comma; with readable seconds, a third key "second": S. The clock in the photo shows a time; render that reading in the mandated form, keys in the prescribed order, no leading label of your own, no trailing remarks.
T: {"hour": 10, "minute": 32}
